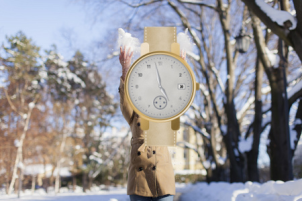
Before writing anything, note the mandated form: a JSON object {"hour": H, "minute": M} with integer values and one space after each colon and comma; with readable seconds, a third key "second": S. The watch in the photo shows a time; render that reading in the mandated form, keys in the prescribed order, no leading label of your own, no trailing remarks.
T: {"hour": 4, "minute": 58}
